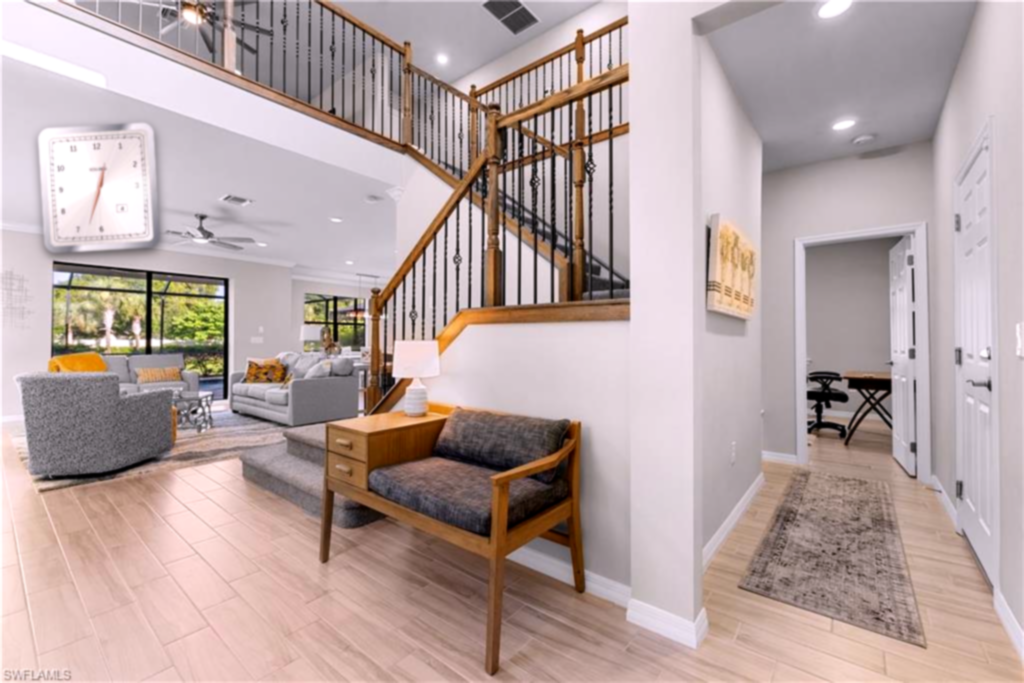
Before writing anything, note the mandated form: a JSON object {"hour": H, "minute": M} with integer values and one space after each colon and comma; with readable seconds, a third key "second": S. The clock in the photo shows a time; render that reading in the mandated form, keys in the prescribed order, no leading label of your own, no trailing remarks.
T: {"hour": 12, "minute": 33}
